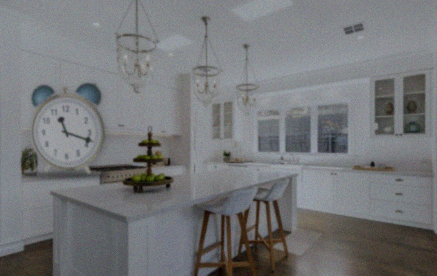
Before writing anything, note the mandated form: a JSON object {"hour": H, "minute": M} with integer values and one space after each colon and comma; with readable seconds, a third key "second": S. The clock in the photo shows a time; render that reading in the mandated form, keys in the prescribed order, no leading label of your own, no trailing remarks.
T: {"hour": 11, "minute": 18}
